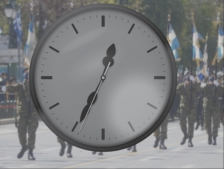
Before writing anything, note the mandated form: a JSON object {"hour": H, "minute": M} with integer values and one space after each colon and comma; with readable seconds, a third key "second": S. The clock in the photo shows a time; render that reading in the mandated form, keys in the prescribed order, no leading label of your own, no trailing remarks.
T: {"hour": 12, "minute": 34, "second": 34}
